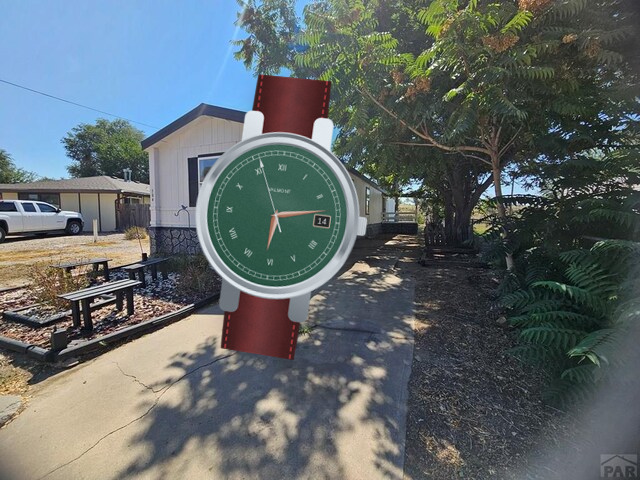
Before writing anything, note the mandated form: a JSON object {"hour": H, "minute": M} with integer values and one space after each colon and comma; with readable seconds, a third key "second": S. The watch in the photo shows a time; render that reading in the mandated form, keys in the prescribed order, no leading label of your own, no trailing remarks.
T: {"hour": 6, "minute": 12, "second": 56}
